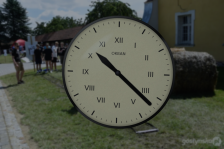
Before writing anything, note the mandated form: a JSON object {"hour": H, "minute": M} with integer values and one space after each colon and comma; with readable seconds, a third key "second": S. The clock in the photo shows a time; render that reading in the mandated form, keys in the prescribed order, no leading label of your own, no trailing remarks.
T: {"hour": 10, "minute": 22}
